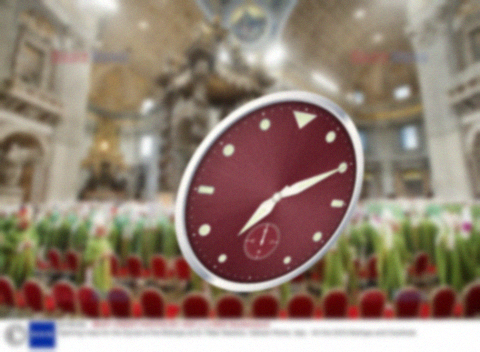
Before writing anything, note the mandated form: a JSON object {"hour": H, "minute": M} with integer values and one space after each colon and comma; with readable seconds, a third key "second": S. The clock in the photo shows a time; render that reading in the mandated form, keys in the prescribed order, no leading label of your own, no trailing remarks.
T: {"hour": 7, "minute": 10}
